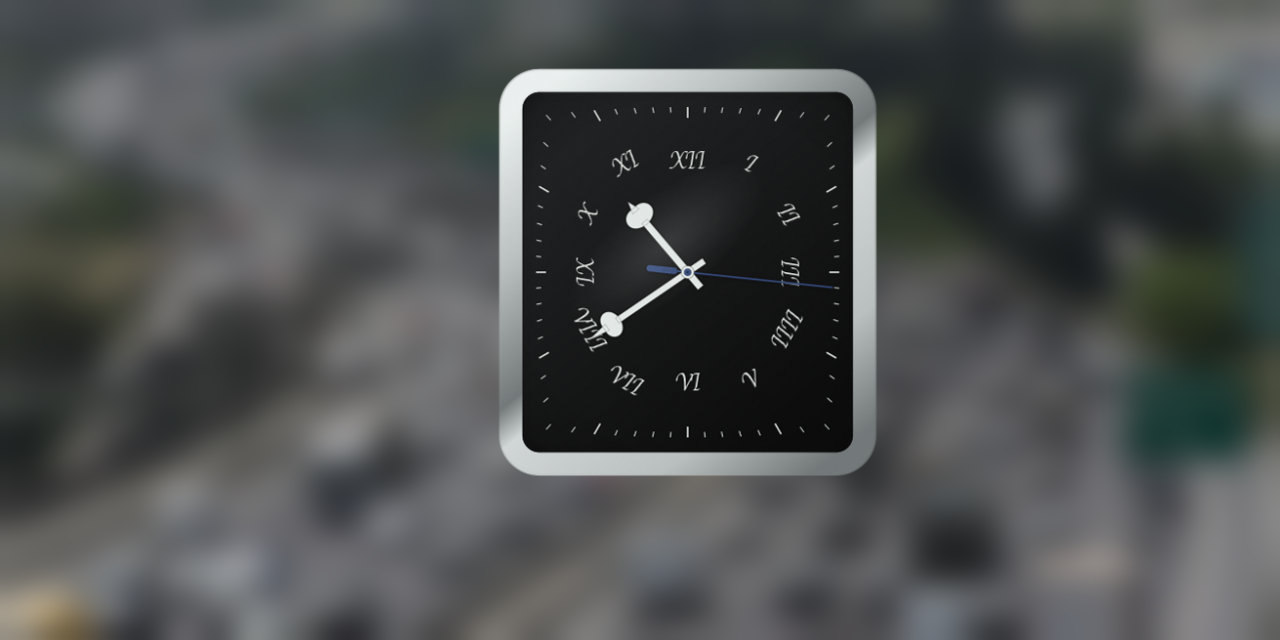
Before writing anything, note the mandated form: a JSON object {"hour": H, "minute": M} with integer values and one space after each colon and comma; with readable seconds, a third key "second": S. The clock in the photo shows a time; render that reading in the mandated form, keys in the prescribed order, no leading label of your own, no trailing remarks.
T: {"hour": 10, "minute": 39, "second": 16}
